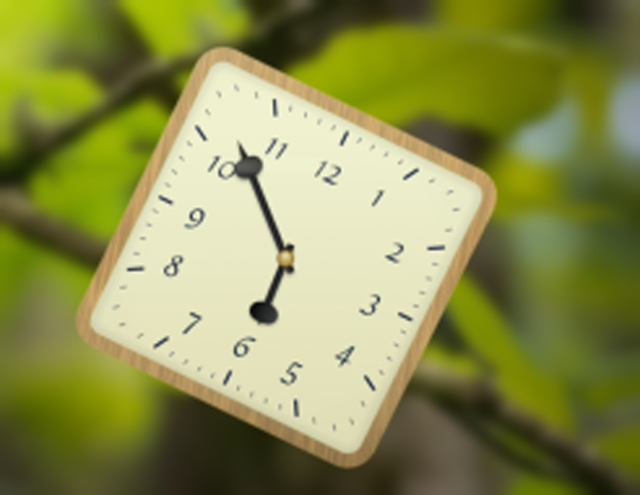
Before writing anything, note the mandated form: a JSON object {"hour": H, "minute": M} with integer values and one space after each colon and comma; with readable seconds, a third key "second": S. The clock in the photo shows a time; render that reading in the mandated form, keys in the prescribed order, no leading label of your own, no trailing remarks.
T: {"hour": 5, "minute": 52}
